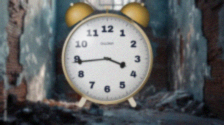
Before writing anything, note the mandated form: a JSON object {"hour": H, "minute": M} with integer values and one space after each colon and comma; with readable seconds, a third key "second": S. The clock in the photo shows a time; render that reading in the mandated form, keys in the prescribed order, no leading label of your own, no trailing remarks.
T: {"hour": 3, "minute": 44}
